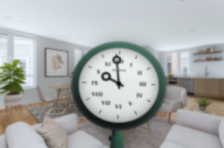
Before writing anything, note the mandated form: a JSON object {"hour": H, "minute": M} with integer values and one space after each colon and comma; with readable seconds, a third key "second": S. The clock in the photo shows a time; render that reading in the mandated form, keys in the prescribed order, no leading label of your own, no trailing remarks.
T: {"hour": 9, "minute": 59}
